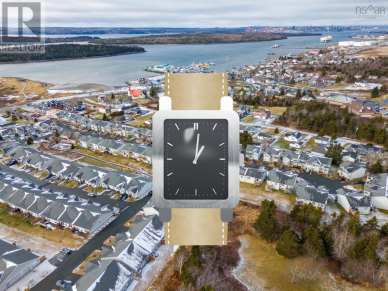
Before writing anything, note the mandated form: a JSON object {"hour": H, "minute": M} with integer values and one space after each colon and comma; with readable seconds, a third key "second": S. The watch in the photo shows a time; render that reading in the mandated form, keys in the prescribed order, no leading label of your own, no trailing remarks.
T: {"hour": 1, "minute": 1}
